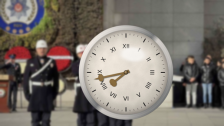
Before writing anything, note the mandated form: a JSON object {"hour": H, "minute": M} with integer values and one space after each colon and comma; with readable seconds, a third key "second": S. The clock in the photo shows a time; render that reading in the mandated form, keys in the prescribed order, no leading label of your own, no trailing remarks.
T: {"hour": 7, "minute": 43}
